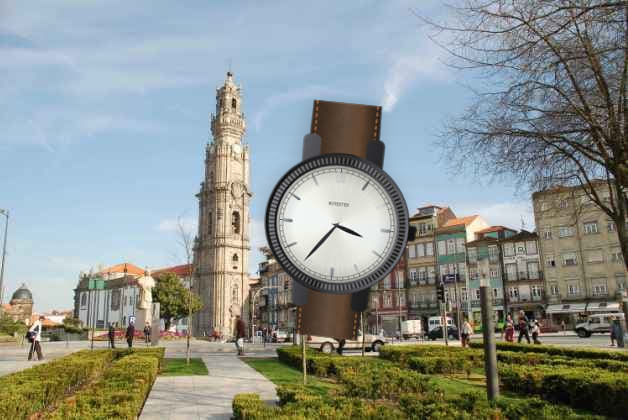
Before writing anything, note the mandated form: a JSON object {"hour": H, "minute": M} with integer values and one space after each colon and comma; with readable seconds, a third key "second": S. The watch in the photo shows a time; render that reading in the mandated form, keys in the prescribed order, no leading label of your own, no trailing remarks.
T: {"hour": 3, "minute": 36}
